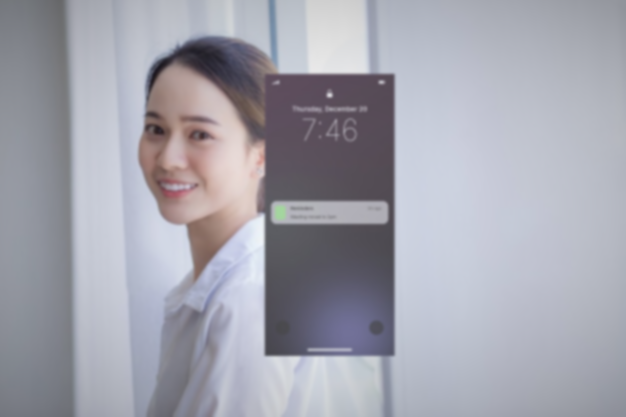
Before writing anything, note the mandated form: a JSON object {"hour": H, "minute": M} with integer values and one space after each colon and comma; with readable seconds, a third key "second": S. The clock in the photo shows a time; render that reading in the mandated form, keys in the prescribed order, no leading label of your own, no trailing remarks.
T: {"hour": 7, "minute": 46}
